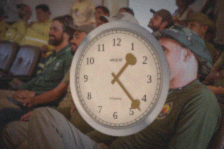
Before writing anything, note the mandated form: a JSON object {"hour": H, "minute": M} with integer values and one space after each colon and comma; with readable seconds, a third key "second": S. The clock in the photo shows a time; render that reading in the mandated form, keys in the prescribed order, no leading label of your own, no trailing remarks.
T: {"hour": 1, "minute": 23}
